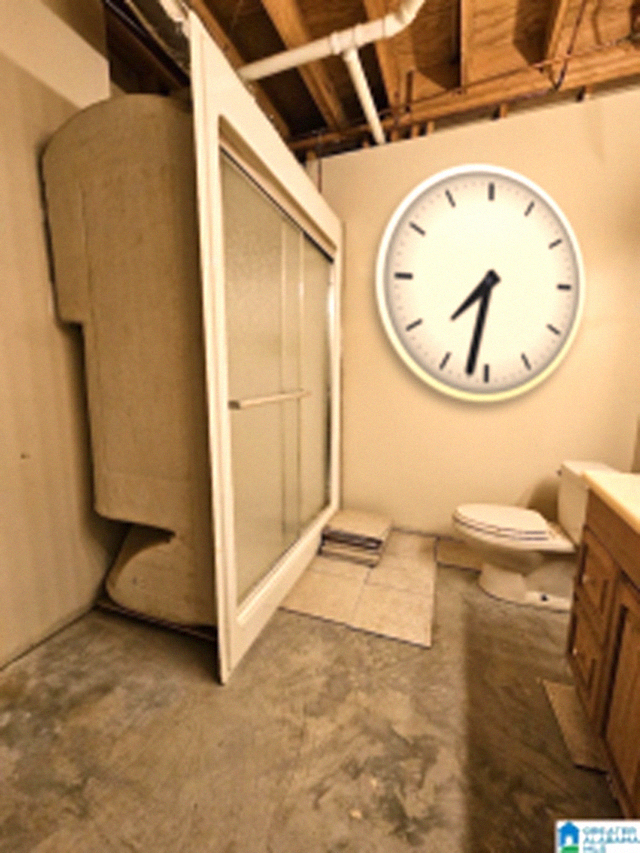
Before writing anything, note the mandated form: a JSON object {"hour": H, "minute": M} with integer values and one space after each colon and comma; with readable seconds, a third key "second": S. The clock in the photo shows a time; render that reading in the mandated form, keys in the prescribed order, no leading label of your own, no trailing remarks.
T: {"hour": 7, "minute": 32}
